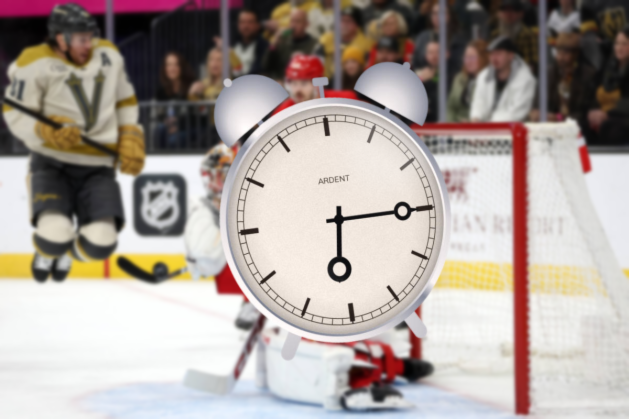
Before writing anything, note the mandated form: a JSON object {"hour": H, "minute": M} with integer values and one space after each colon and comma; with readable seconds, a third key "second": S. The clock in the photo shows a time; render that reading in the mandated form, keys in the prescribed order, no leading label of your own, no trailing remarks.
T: {"hour": 6, "minute": 15}
